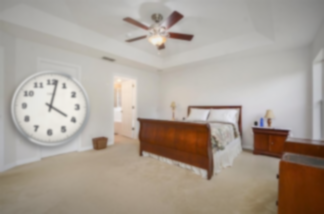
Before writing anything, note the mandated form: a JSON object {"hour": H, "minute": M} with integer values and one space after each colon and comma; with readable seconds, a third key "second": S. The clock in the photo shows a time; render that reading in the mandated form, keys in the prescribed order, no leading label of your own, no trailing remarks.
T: {"hour": 4, "minute": 2}
